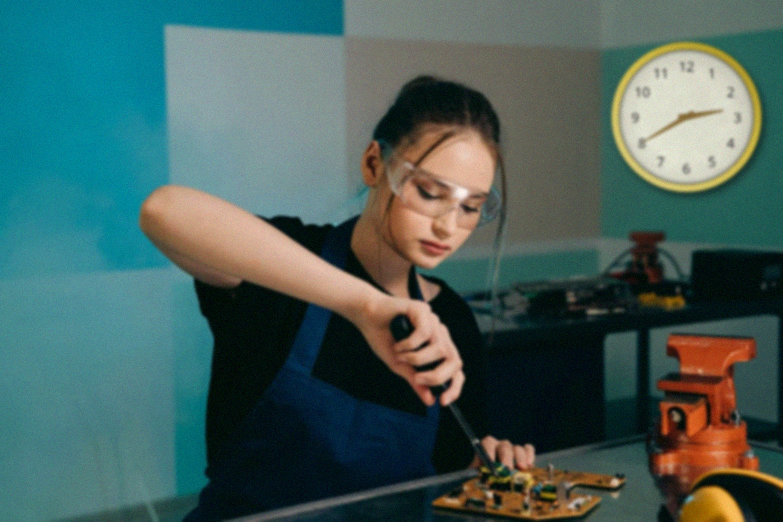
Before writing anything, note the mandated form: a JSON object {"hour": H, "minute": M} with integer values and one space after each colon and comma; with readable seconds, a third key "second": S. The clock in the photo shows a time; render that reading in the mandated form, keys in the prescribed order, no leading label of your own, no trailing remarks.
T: {"hour": 2, "minute": 40}
